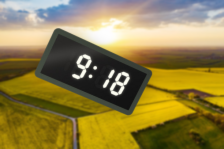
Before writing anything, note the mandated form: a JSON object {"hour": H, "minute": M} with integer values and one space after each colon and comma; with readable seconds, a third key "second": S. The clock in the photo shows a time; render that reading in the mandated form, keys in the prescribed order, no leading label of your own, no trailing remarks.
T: {"hour": 9, "minute": 18}
